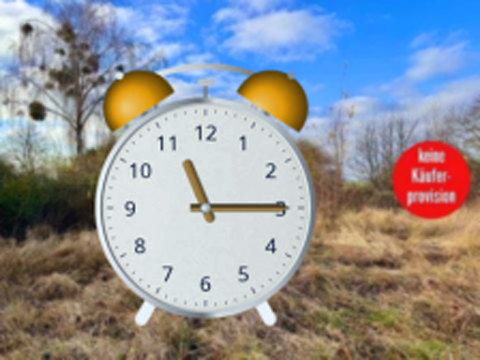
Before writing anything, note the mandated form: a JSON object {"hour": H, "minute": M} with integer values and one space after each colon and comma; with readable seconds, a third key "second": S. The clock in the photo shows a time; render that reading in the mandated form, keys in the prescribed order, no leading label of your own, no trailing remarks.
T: {"hour": 11, "minute": 15}
